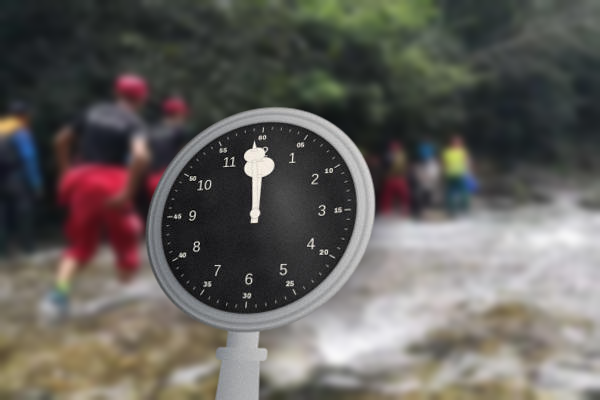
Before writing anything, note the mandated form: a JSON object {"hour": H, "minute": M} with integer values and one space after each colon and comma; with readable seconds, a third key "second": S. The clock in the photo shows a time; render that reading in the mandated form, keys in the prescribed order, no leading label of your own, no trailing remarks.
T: {"hour": 11, "minute": 59}
